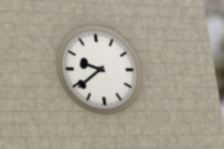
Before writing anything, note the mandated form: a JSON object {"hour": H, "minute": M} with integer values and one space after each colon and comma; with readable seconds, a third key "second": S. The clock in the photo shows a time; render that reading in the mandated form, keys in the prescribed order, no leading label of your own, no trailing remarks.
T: {"hour": 9, "minute": 39}
